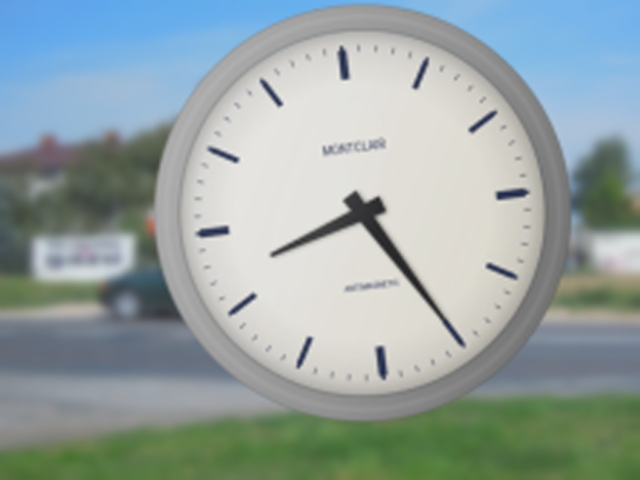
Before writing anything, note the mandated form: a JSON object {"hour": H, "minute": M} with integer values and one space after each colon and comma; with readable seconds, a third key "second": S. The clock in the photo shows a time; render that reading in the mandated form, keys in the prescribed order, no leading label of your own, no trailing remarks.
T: {"hour": 8, "minute": 25}
